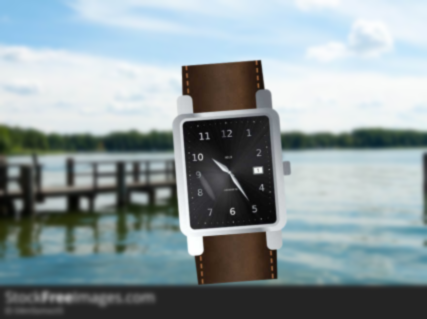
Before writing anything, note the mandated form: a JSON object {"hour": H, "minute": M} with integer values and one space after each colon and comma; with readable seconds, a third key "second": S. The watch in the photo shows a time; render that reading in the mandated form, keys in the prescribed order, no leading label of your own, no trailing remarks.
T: {"hour": 10, "minute": 25}
